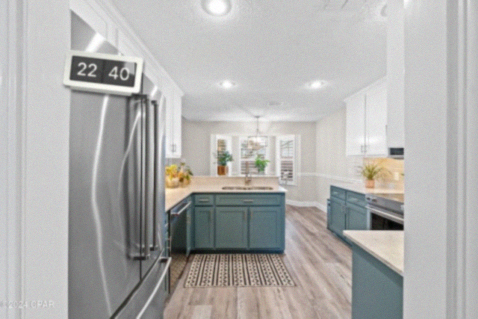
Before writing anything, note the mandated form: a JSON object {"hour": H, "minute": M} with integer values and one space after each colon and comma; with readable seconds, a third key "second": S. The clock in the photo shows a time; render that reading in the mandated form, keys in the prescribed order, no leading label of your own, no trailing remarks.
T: {"hour": 22, "minute": 40}
